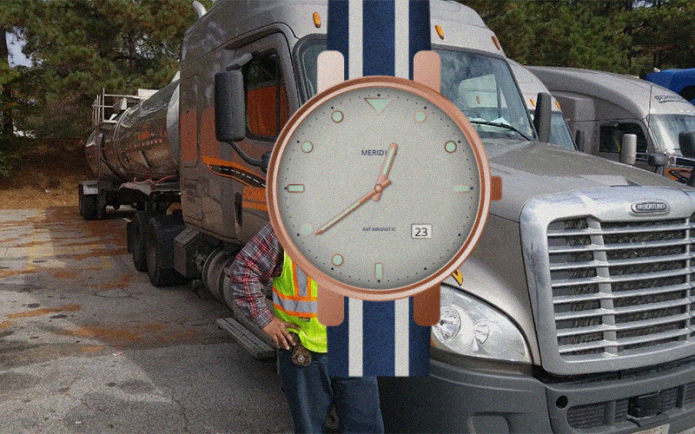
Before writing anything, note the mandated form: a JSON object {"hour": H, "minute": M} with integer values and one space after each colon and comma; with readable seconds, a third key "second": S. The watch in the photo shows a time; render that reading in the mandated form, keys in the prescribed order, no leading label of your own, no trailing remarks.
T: {"hour": 12, "minute": 39}
